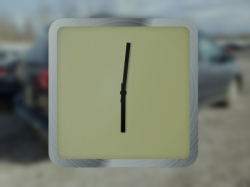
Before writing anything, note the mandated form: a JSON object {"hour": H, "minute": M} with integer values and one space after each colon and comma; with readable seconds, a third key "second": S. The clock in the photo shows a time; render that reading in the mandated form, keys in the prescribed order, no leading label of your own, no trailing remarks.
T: {"hour": 6, "minute": 1}
